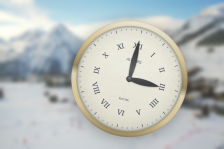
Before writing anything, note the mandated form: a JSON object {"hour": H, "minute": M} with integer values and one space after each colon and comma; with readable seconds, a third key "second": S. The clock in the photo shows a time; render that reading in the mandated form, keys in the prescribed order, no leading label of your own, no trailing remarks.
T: {"hour": 3, "minute": 0}
